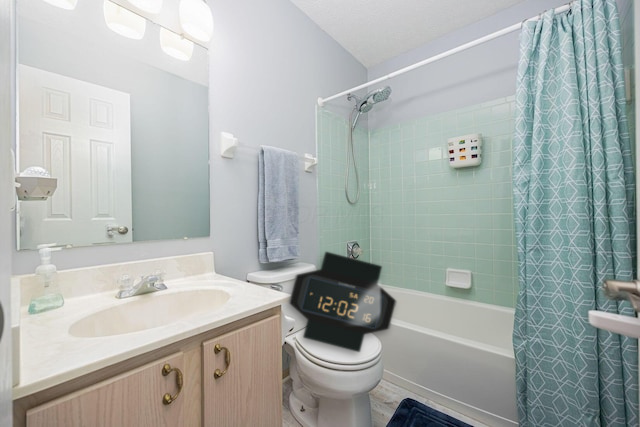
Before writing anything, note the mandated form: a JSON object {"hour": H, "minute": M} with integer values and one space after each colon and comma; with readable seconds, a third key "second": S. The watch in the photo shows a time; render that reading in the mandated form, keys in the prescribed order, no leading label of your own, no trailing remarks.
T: {"hour": 12, "minute": 2}
